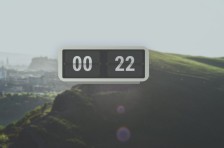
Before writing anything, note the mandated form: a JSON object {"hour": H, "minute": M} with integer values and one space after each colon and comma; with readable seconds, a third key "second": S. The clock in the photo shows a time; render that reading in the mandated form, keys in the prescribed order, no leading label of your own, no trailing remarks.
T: {"hour": 0, "minute": 22}
